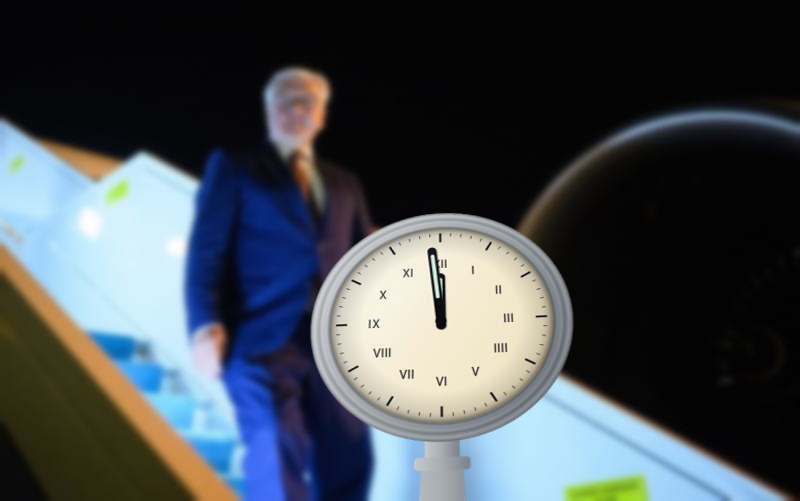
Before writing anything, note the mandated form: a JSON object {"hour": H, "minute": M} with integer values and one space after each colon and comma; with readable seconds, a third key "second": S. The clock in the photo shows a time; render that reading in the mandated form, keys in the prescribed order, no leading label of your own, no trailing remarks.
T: {"hour": 11, "minute": 59}
